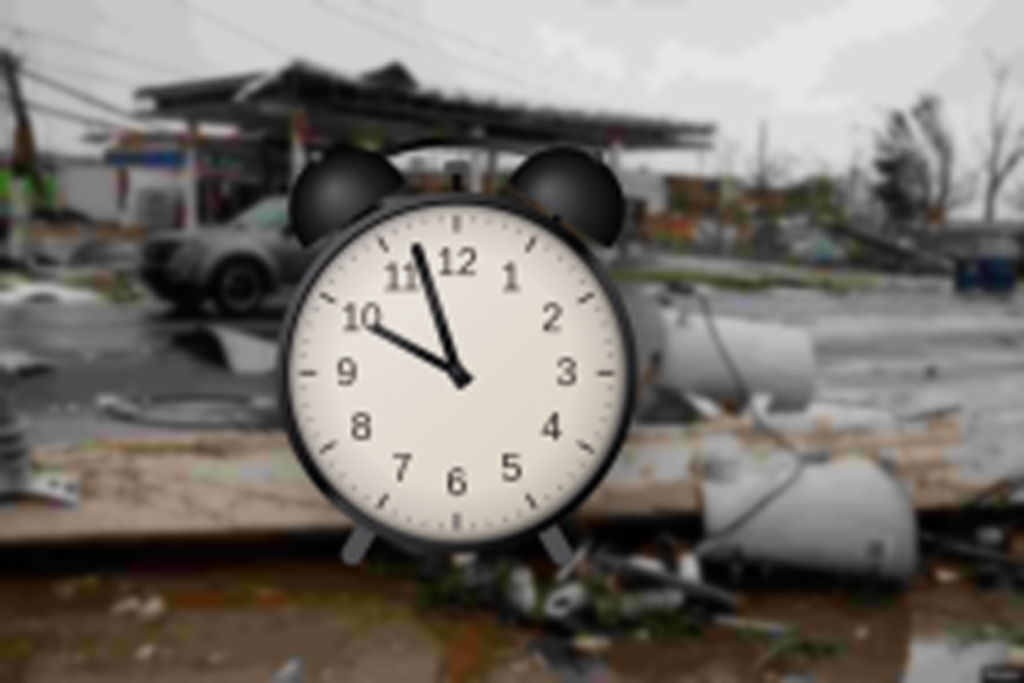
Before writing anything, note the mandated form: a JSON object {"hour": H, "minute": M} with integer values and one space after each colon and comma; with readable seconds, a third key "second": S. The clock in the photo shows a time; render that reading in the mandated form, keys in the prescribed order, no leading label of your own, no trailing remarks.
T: {"hour": 9, "minute": 57}
